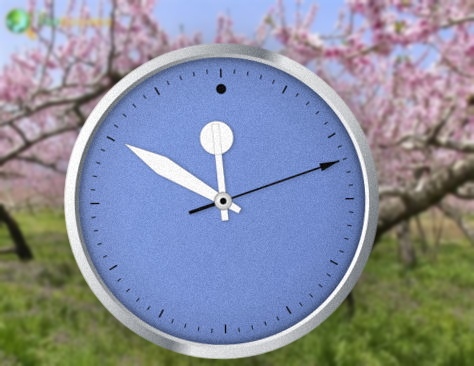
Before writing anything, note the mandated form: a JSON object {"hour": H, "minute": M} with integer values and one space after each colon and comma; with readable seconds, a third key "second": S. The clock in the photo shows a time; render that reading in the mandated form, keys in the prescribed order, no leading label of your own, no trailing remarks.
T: {"hour": 11, "minute": 50, "second": 12}
